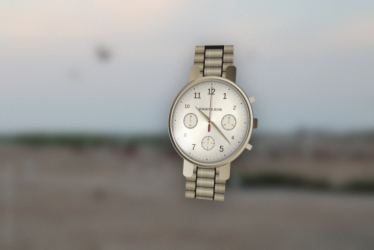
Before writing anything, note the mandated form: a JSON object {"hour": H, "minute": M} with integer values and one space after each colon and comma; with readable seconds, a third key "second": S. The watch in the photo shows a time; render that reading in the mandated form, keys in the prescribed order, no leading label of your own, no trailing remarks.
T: {"hour": 10, "minute": 22}
